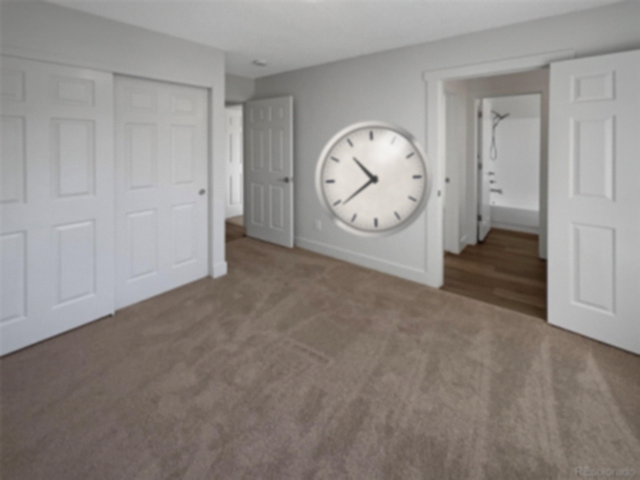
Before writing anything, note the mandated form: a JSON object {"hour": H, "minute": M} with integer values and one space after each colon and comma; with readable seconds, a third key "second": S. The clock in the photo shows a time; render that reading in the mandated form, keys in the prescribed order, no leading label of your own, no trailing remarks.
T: {"hour": 10, "minute": 39}
